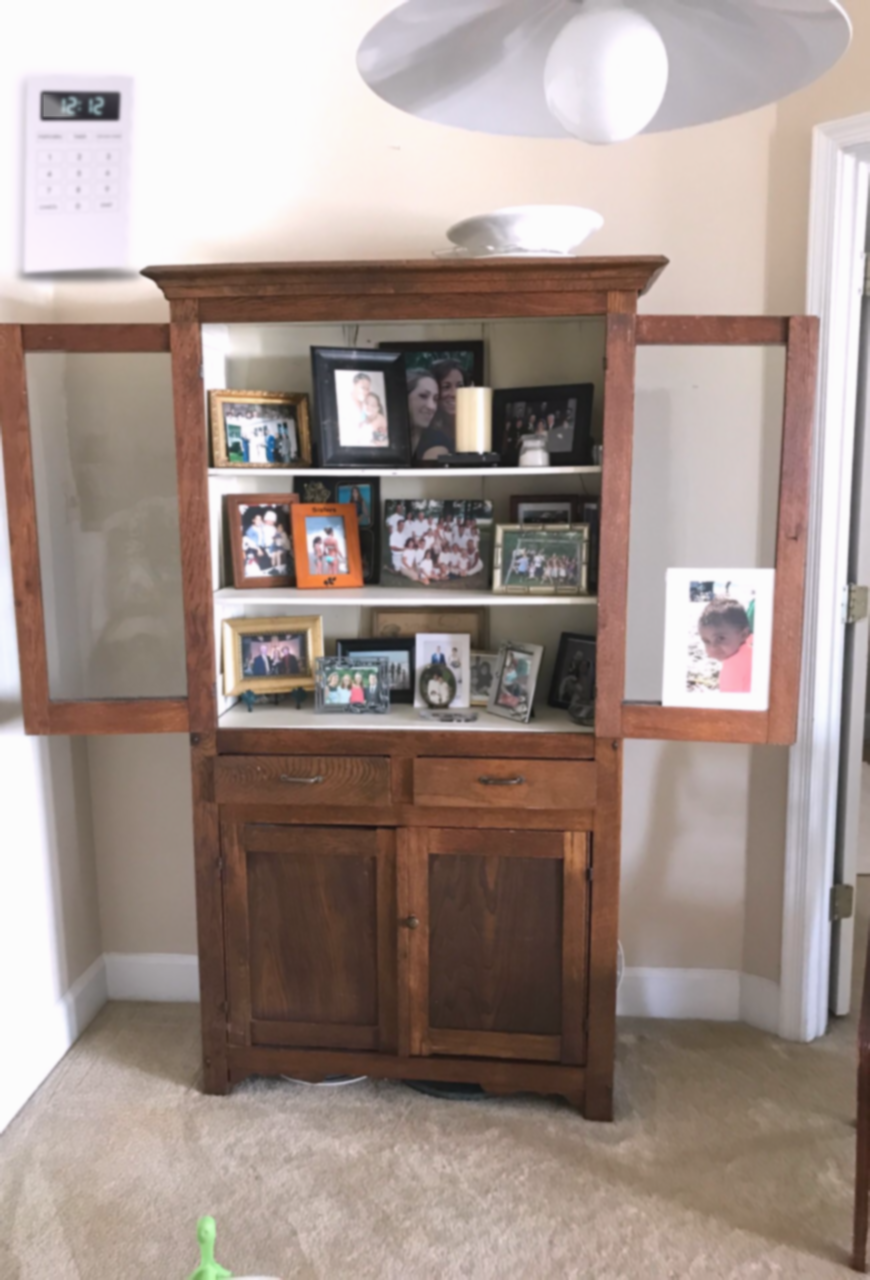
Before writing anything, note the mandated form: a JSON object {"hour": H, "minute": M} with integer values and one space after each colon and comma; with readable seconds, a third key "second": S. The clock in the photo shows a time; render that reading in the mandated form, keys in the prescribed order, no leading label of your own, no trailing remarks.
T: {"hour": 12, "minute": 12}
